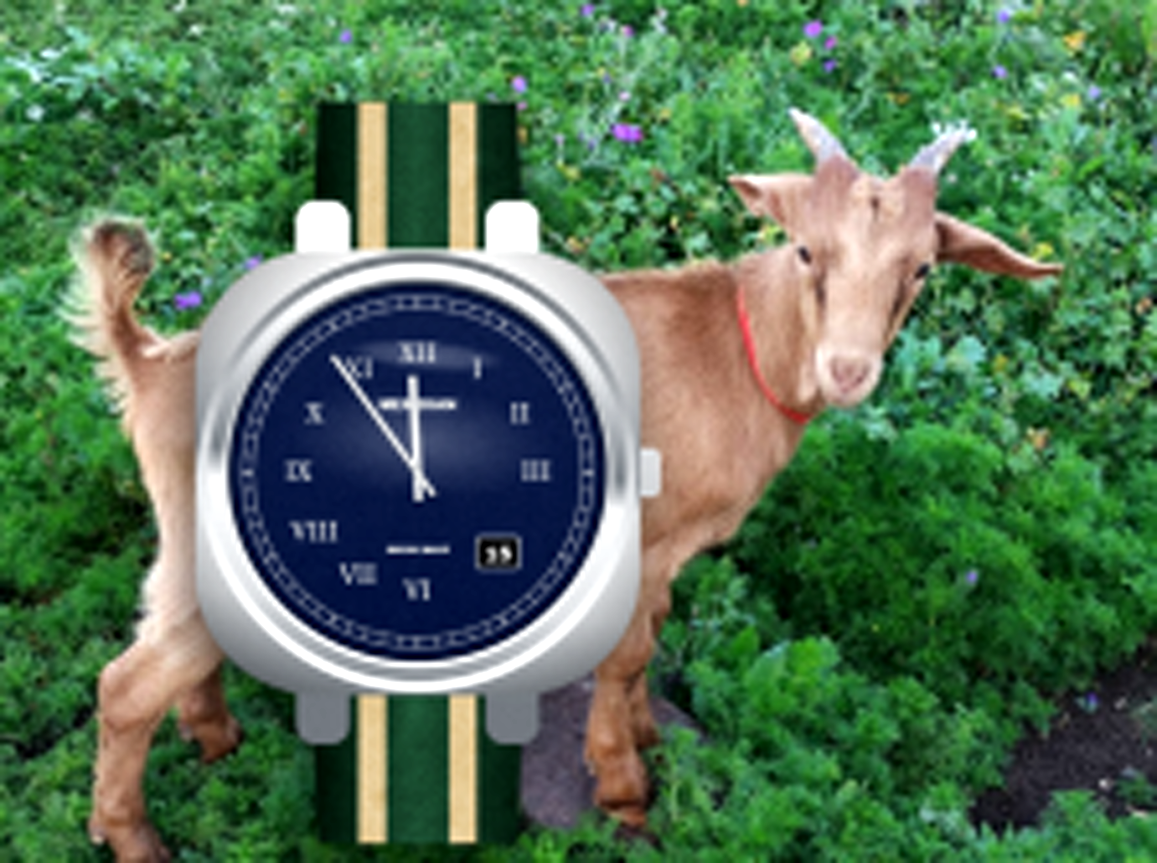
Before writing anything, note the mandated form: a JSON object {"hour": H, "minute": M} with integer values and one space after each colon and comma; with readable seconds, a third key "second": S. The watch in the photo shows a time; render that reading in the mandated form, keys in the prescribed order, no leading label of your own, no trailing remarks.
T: {"hour": 11, "minute": 54}
